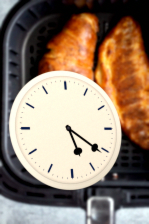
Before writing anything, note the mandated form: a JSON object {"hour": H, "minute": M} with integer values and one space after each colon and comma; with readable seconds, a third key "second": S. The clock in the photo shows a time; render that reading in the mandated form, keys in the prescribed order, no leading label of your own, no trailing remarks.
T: {"hour": 5, "minute": 21}
